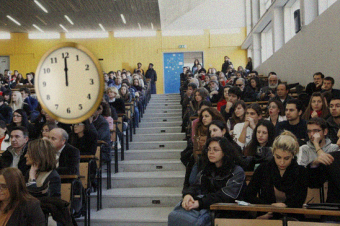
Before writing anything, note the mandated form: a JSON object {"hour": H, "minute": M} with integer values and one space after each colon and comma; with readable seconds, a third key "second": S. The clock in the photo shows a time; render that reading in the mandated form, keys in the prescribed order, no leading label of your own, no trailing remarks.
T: {"hour": 12, "minute": 0}
